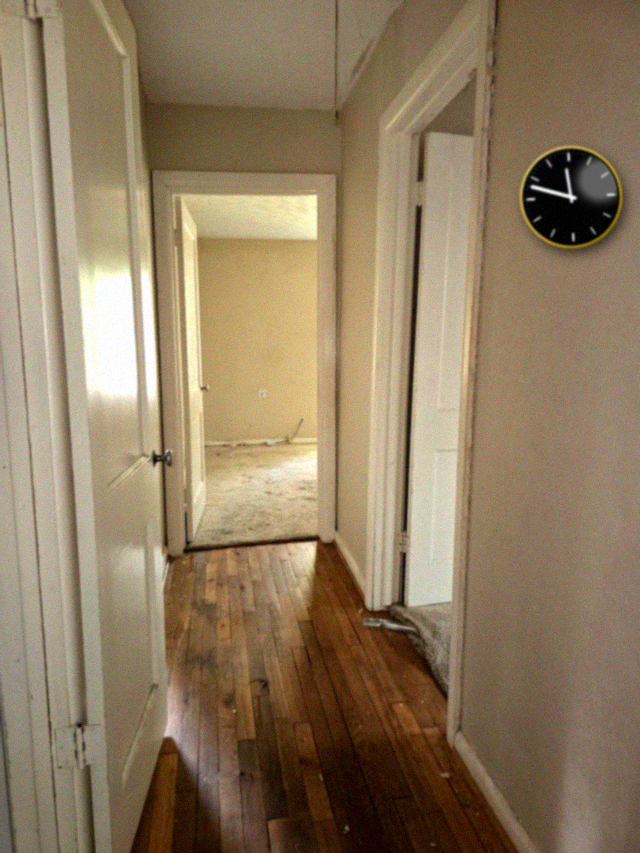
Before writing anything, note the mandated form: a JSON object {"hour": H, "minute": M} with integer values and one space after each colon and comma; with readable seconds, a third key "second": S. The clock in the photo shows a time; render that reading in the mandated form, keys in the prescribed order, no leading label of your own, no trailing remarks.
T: {"hour": 11, "minute": 48}
